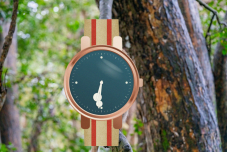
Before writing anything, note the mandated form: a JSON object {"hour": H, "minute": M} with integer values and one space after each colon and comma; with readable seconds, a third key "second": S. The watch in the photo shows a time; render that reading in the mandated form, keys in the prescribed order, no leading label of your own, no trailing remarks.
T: {"hour": 6, "minute": 31}
